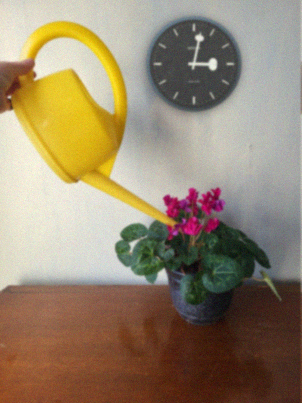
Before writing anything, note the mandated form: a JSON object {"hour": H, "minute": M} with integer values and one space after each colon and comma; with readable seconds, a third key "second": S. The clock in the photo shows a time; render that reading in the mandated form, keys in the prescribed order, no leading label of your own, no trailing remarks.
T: {"hour": 3, "minute": 2}
